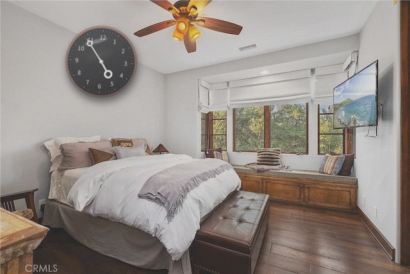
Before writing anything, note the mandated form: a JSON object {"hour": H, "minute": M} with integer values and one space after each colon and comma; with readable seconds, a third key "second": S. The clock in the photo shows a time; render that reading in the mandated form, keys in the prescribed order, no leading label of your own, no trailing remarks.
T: {"hour": 4, "minute": 54}
